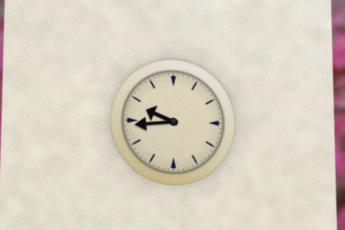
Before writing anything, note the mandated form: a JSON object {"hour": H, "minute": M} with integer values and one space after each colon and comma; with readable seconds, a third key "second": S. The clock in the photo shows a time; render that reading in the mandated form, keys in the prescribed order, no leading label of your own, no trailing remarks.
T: {"hour": 9, "minute": 44}
